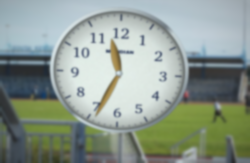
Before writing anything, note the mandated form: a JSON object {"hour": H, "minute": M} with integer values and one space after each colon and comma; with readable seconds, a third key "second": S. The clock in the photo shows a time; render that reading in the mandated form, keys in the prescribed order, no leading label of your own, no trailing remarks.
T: {"hour": 11, "minute": 34}
